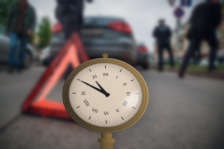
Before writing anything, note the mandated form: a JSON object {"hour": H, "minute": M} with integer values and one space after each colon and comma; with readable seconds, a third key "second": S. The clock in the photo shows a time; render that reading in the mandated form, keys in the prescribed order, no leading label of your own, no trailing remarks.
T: {"hour": 10, "minute": 50}
